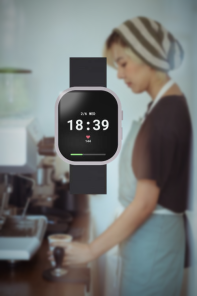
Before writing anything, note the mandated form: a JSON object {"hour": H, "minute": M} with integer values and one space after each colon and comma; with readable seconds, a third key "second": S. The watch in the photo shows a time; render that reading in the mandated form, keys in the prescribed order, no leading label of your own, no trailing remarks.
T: {"hour": 18, "minute": 39}
